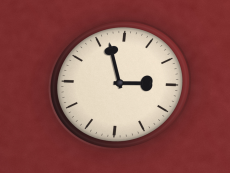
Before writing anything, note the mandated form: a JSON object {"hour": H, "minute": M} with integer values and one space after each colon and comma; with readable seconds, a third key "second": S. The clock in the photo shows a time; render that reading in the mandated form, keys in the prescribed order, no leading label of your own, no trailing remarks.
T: {"hour": 2, "minute": 57}
